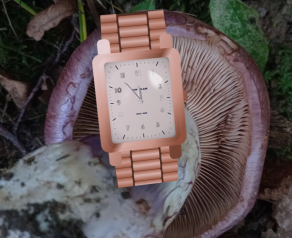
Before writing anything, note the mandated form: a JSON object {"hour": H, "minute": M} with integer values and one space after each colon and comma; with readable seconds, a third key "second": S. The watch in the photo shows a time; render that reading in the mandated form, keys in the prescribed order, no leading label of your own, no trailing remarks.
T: {"hour": 11, "minute": 54}
